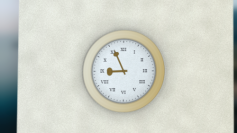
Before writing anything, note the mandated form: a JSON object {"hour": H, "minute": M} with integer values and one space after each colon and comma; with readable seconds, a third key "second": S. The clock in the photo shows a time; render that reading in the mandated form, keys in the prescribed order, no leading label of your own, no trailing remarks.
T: {"hour": 8, "minute": 56}
